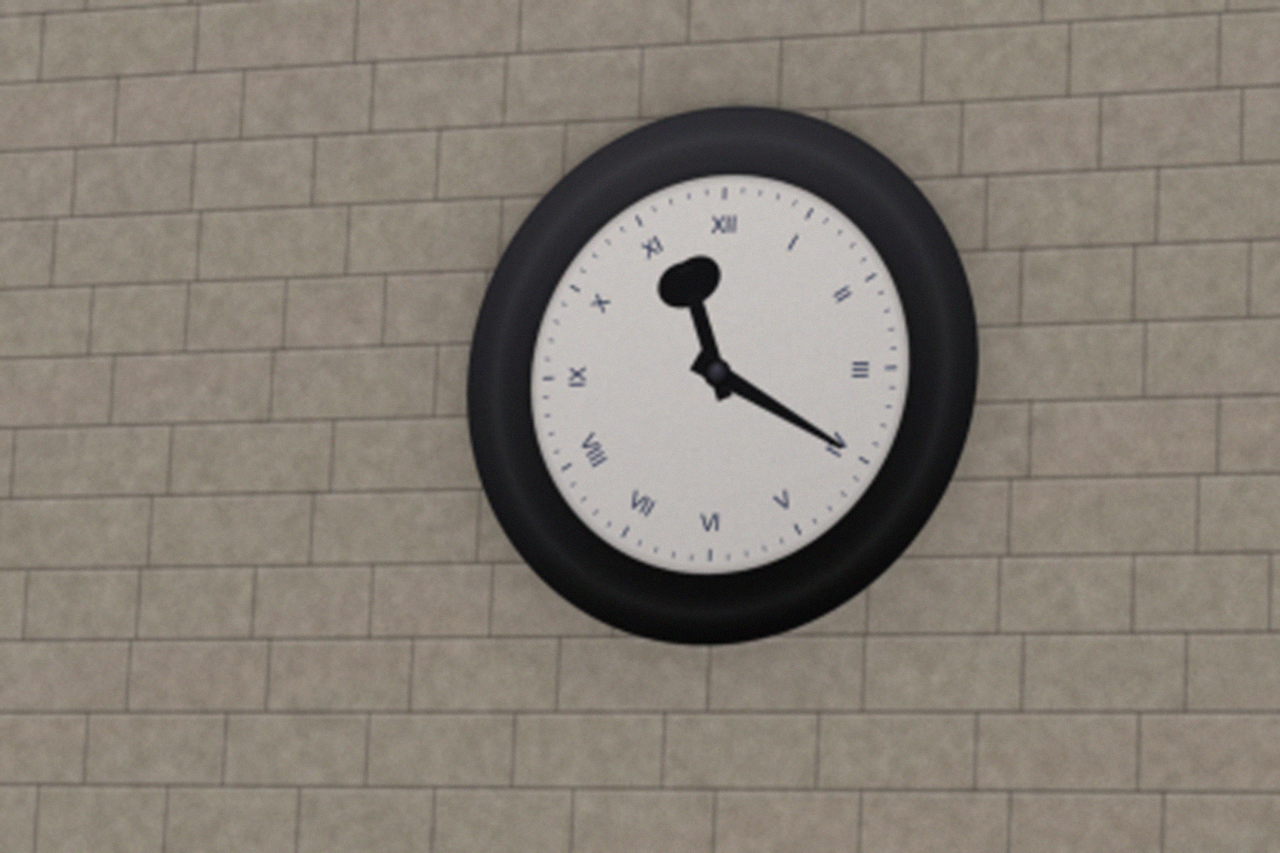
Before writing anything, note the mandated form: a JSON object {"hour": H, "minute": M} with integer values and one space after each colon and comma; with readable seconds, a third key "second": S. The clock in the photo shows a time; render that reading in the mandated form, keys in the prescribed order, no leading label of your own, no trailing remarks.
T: {"hour": 11, "minute": 20}
